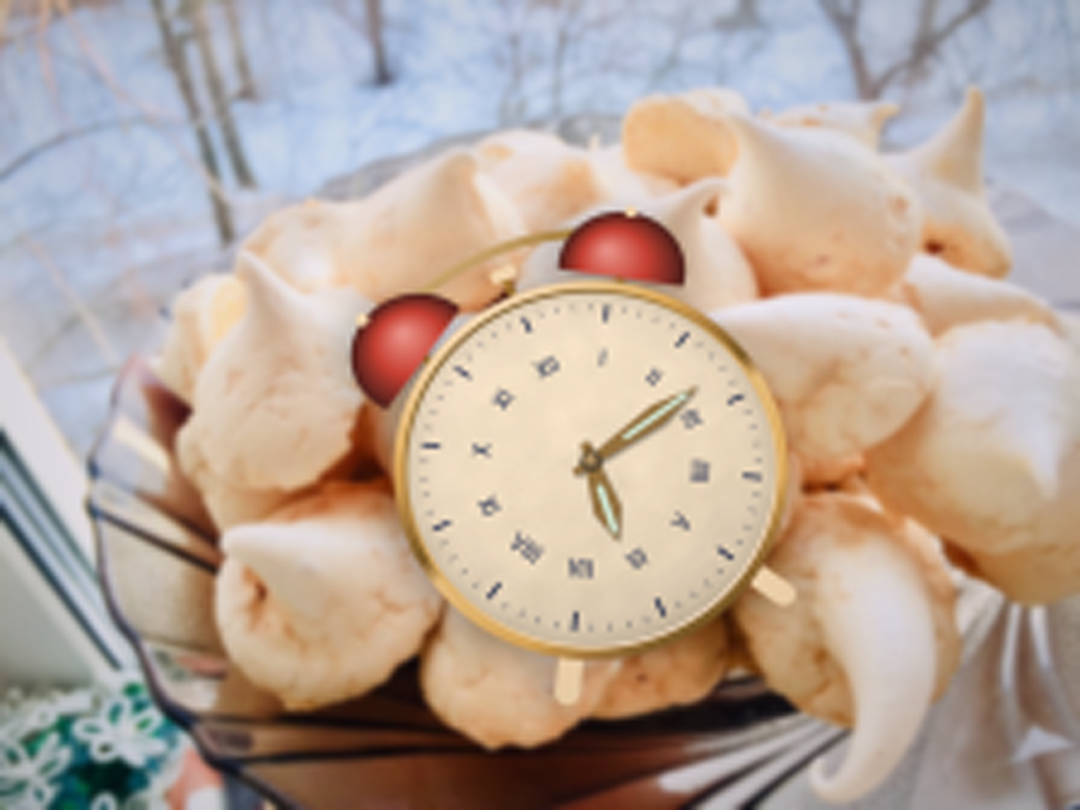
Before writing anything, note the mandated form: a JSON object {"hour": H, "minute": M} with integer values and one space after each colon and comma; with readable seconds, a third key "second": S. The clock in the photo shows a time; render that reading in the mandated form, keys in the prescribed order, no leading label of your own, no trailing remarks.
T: {"hour": 6, "minute": 13}
